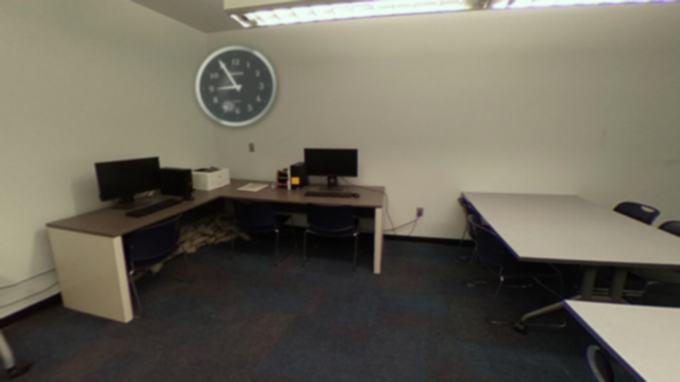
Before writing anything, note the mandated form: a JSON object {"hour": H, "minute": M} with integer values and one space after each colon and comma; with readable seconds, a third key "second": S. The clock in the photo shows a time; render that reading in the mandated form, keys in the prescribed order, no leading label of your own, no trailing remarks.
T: {"hour": 8, "minute": 55}
